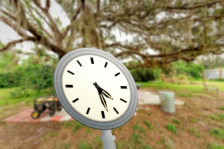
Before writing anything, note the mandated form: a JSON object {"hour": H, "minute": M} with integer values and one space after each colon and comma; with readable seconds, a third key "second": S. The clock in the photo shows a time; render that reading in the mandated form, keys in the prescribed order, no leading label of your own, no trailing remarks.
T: {"hour": 4, "minute": 28}
